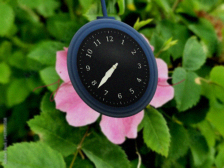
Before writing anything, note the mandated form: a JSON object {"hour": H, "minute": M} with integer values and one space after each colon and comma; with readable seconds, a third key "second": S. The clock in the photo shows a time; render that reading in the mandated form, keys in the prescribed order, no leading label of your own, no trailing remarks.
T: {"hour": 7, "minute": 38}
